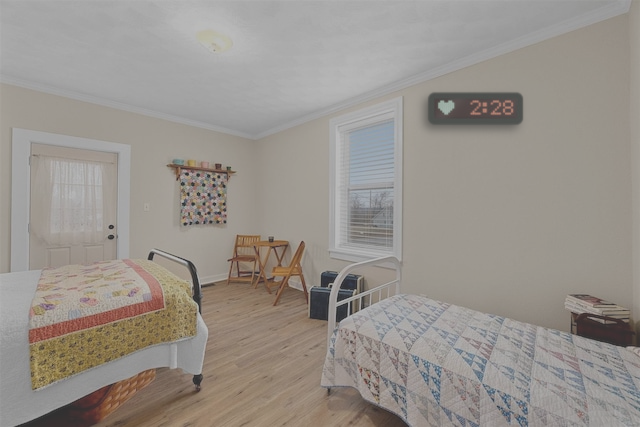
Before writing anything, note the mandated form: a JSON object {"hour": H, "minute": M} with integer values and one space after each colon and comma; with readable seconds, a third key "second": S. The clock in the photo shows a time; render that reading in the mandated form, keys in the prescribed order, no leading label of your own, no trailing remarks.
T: {"hour": 2, "minute": 28}
